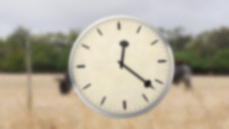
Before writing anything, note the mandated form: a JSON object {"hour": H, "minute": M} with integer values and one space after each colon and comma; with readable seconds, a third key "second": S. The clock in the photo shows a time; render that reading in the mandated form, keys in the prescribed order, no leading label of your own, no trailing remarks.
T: {"hour": 12, "minute": 22}
